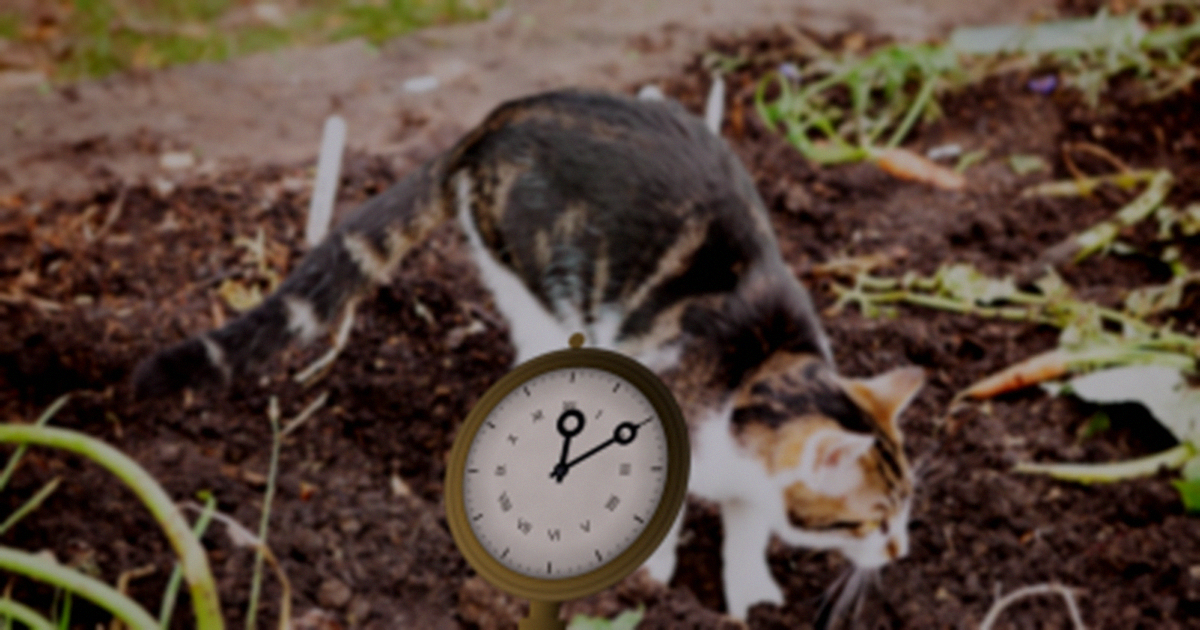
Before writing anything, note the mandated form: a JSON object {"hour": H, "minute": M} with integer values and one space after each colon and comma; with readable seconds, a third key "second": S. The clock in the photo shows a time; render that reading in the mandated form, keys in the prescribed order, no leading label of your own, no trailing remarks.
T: {"hour": 12, "minute": 10}
